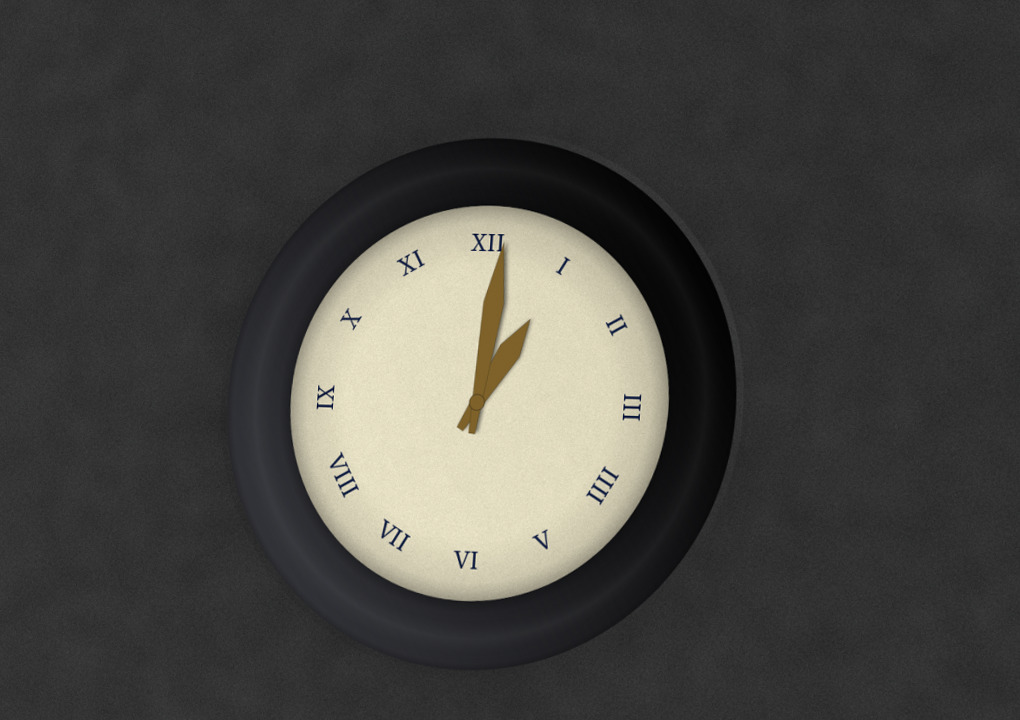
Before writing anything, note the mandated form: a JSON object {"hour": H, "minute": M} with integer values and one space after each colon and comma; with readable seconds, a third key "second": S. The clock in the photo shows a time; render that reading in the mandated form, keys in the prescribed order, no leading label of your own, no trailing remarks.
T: {"hour": 1, "minute": 1}
